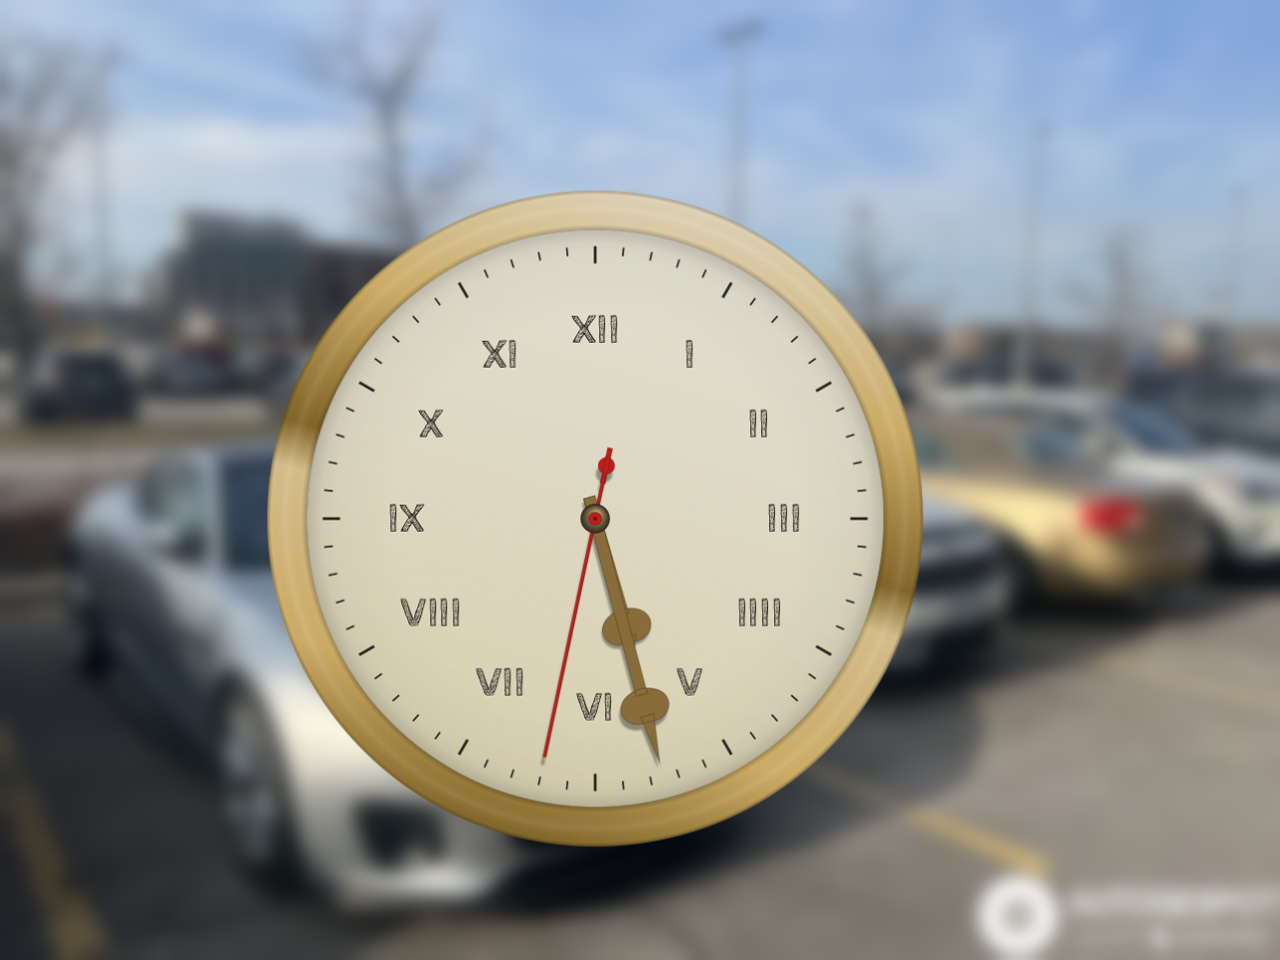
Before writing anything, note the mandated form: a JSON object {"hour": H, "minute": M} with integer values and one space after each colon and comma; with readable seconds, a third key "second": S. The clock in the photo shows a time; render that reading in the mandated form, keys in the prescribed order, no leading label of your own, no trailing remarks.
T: {"hour": 5, "minute": 27, "second": 32}
